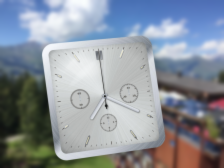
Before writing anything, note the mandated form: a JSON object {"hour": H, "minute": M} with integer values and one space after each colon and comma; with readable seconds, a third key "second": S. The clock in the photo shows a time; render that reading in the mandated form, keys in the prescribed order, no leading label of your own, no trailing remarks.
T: {"hour": 7, "minute": 20}
